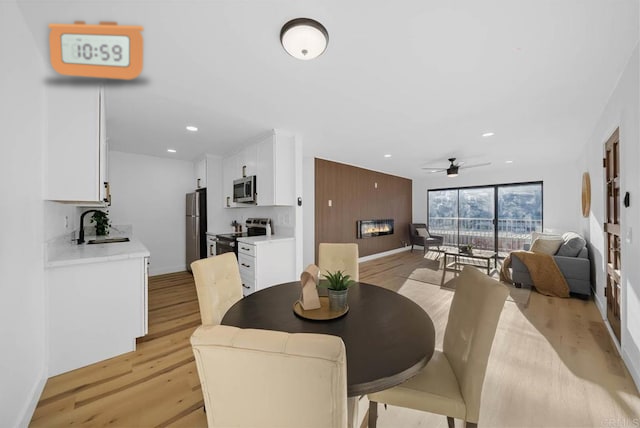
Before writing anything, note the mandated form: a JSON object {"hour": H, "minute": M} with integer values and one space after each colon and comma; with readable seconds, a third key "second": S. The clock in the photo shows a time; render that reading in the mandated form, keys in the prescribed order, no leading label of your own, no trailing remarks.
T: {"hour": 10, "minute": 59}
